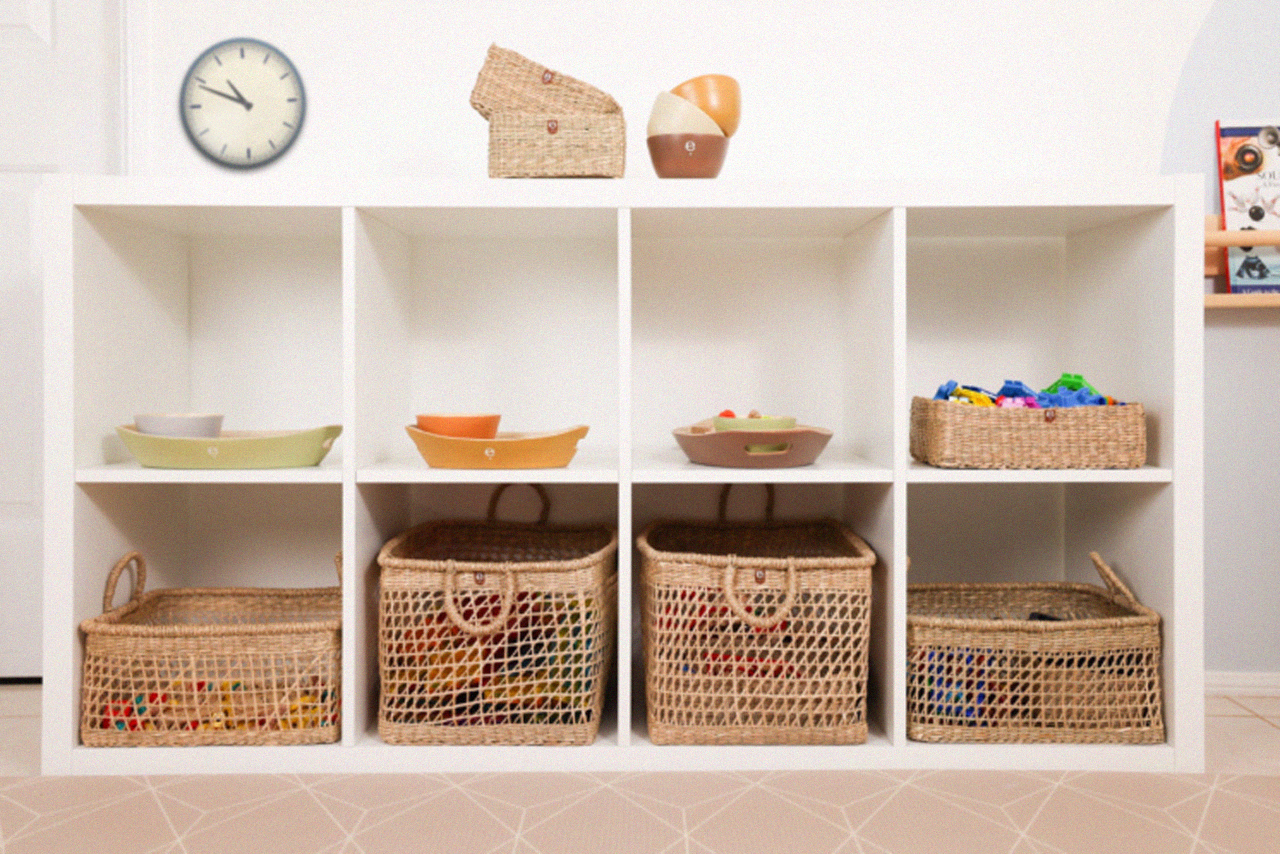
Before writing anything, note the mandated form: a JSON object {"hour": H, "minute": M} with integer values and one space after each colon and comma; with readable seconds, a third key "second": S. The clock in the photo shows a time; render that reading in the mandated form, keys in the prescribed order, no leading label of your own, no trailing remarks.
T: {"hour": 10, "minute": 49}
